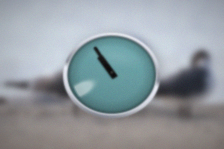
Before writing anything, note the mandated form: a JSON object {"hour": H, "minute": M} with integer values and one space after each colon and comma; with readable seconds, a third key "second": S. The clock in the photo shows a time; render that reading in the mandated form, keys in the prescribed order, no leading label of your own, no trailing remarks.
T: {"hour": 10, "minute": 55}
